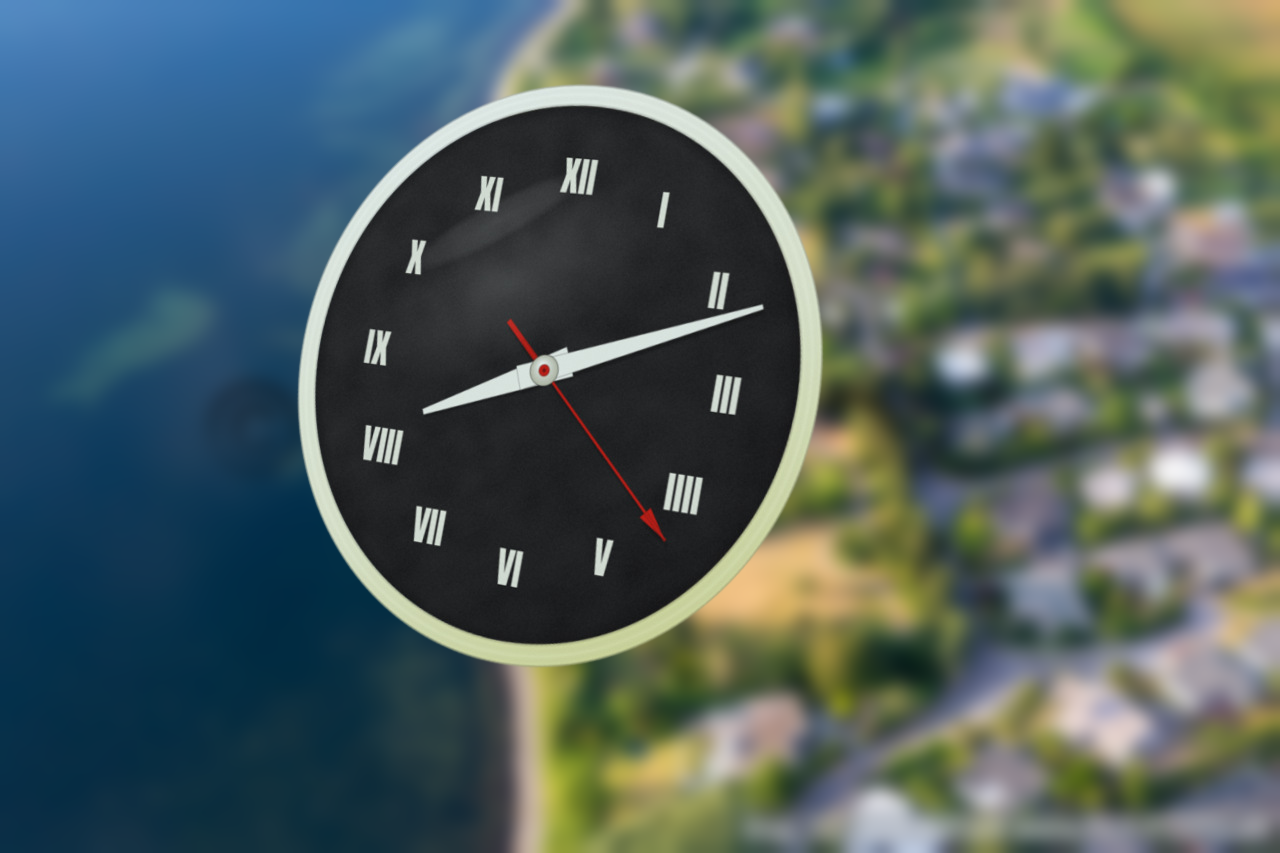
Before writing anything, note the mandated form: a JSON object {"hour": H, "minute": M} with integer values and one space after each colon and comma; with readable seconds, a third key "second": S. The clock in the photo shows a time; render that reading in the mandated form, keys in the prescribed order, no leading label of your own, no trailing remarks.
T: {"hour": 8, "minute": 11, "second": 22}
